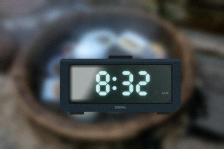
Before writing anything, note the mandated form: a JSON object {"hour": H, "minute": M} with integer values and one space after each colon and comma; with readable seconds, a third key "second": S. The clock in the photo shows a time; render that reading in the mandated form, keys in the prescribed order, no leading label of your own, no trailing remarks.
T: {"hour": 8, "minute": 32}
